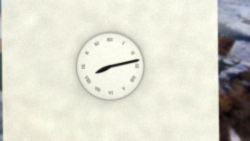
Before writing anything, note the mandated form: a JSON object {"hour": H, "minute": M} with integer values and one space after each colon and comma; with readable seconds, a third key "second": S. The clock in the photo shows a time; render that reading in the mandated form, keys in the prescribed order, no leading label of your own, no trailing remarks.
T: {"hour": 8, "minute": 13}
